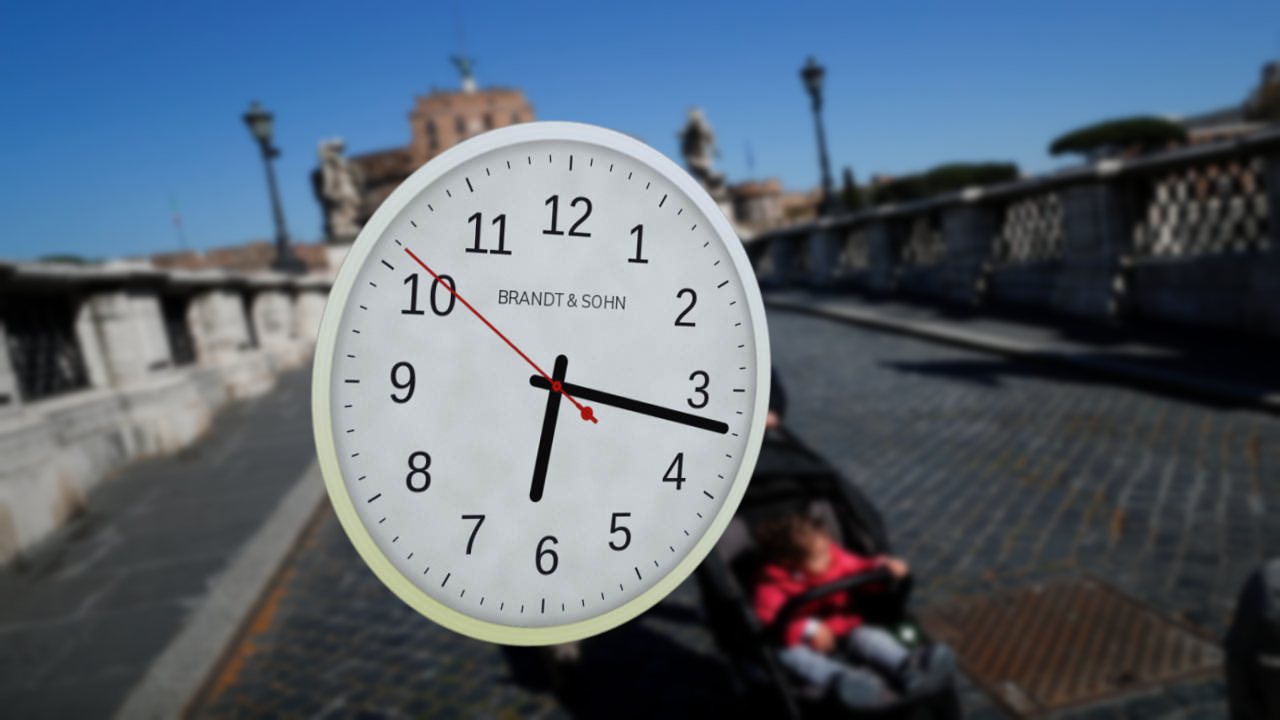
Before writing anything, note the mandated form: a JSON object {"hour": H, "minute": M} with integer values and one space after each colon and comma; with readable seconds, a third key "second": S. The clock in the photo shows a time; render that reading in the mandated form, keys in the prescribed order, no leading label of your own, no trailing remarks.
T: {"hour": 6, "minute": 16, "second": 51}
